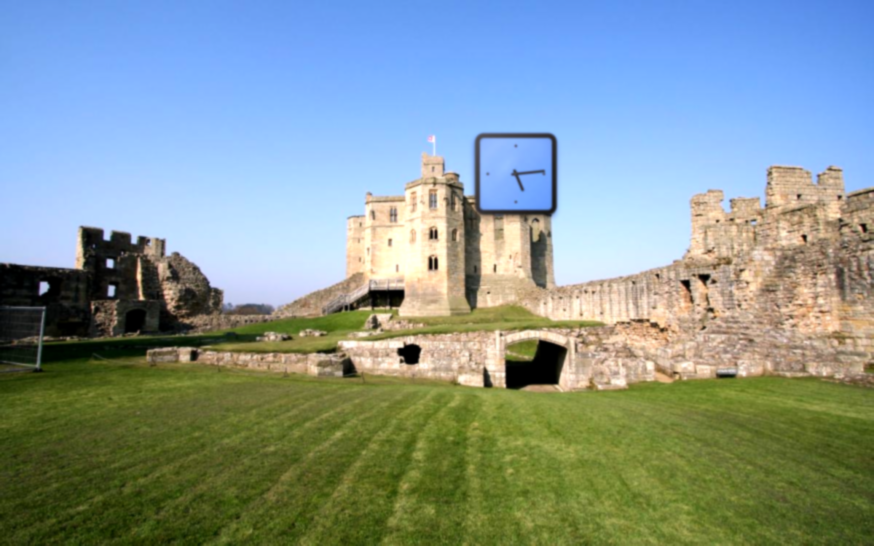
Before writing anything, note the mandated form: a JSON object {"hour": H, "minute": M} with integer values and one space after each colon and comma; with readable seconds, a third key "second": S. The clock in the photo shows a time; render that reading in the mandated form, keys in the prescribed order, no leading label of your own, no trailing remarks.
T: {"hour": 5, "minute": 14}
